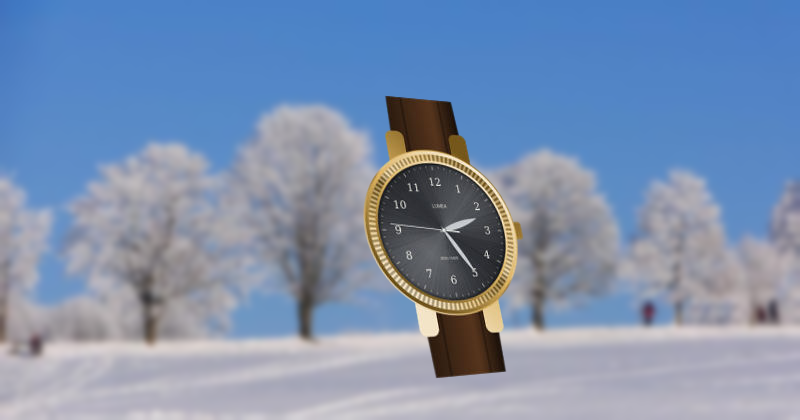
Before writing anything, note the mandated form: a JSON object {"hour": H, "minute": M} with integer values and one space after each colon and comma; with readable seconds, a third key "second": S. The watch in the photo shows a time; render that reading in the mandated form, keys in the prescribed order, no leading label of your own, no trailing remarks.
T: {"hour": 2, "minute": 24, "second": 46}
